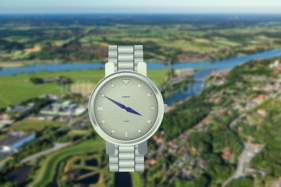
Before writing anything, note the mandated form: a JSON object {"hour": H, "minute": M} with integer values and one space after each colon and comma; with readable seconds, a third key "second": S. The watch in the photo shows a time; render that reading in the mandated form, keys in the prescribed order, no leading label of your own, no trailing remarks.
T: {"hour": 3, "minute": 50}
